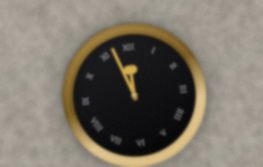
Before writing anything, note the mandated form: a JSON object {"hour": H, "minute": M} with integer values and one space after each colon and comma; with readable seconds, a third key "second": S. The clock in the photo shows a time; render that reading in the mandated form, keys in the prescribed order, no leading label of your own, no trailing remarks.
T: {"hour": 11, "minute": 57}
